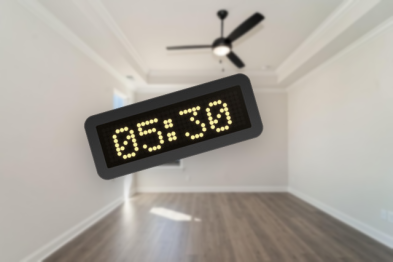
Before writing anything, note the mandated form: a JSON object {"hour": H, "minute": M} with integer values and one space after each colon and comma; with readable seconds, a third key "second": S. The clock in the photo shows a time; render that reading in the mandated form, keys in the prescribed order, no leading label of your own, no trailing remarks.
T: {"hour": 5, "minute": 30}
